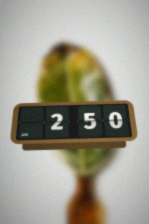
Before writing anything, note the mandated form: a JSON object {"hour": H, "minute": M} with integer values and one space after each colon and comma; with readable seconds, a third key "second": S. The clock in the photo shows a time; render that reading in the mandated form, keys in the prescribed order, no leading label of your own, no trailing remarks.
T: {"hour": 2, "minute": 50}
